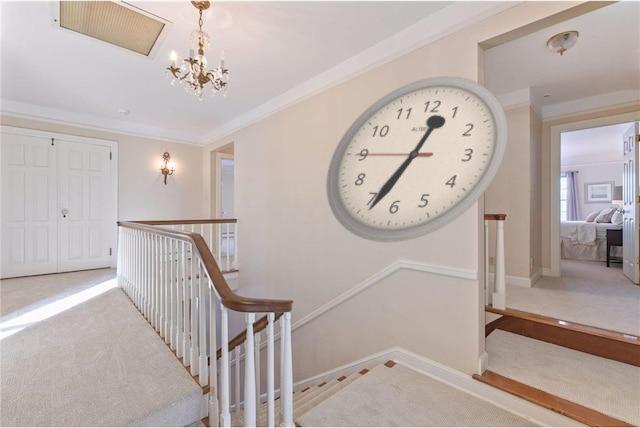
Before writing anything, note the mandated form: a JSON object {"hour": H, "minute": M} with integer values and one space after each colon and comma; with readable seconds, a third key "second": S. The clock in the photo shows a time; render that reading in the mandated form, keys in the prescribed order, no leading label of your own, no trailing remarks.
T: {"hour": 12, "minute": 33, "second": 45}
